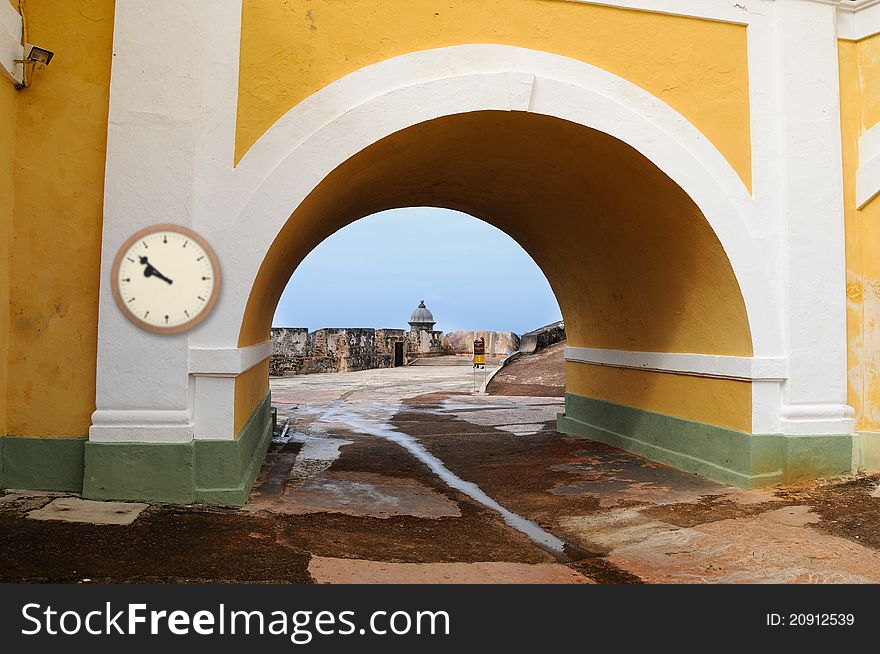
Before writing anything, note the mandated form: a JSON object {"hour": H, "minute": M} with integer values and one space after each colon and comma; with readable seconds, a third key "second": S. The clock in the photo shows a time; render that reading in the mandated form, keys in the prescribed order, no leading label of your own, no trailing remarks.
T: {"hour": 9, "minute": 52}
